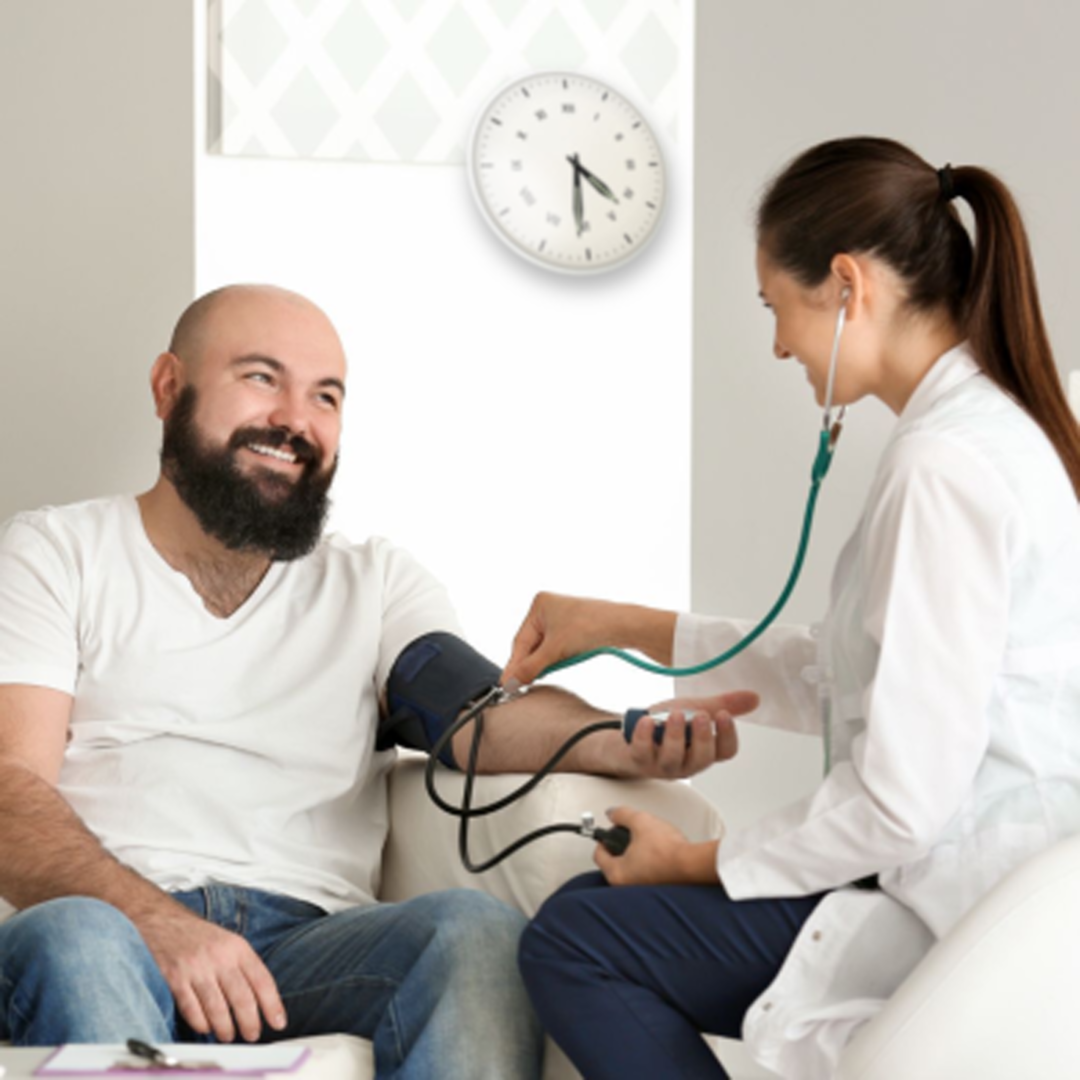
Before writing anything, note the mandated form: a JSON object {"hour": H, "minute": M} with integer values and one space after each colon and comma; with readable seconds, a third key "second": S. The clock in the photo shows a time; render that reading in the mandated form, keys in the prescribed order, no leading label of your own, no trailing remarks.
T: {"hour": 4, "minute": 31}
